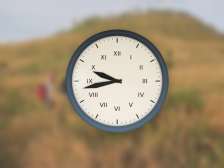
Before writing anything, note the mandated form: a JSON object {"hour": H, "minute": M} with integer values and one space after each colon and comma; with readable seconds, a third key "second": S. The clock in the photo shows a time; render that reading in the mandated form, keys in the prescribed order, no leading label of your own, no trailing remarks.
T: {"hour": 9, "minute": 43}
